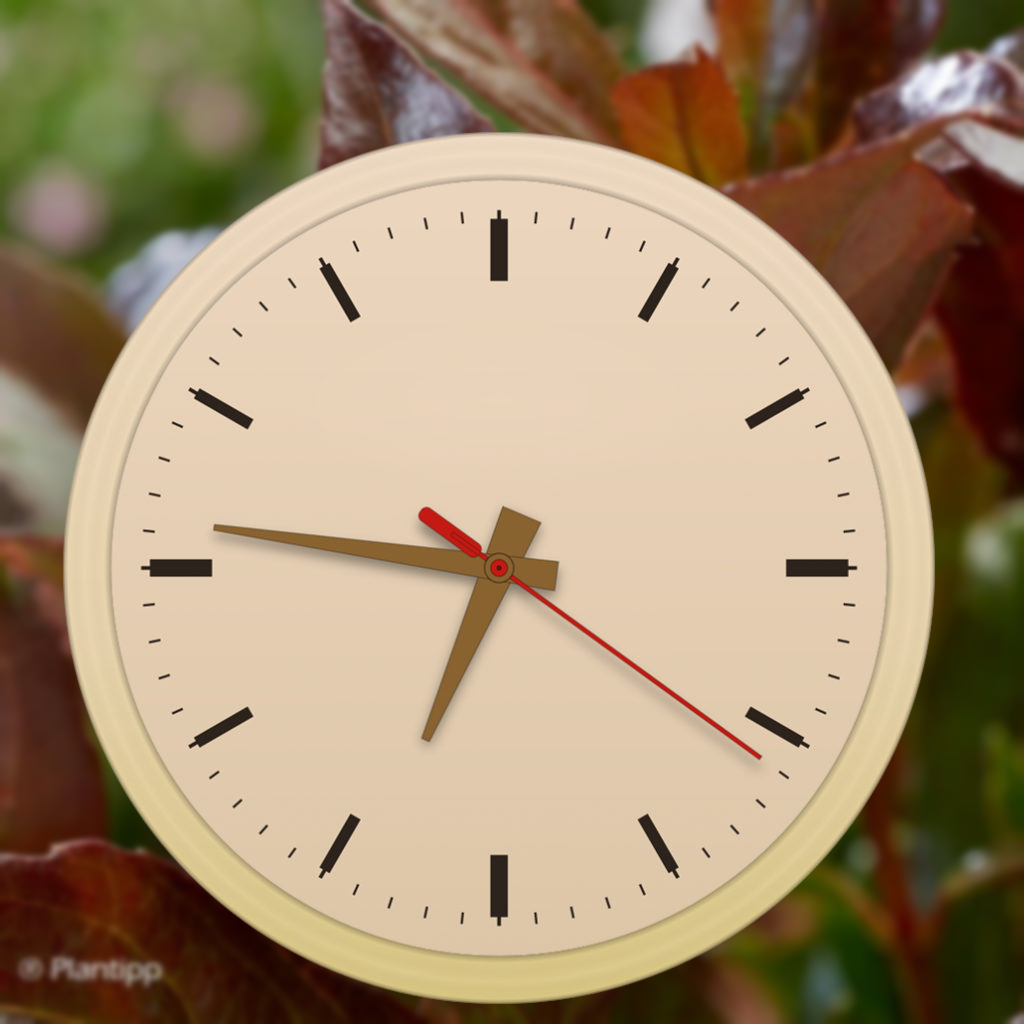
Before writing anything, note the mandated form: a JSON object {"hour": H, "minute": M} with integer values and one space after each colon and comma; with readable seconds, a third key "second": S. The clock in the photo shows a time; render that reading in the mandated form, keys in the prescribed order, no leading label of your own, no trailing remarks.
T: {"hour": 6, "minute": 46, "second": 21}
